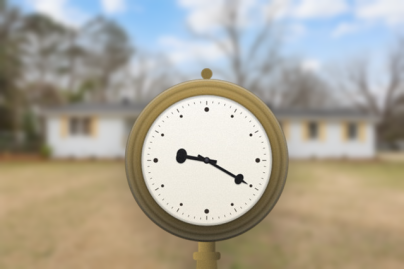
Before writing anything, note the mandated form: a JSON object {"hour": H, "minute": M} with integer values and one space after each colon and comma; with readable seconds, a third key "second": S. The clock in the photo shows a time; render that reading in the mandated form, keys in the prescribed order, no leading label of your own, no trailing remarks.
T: {"hour": 9, "minute": 20}
